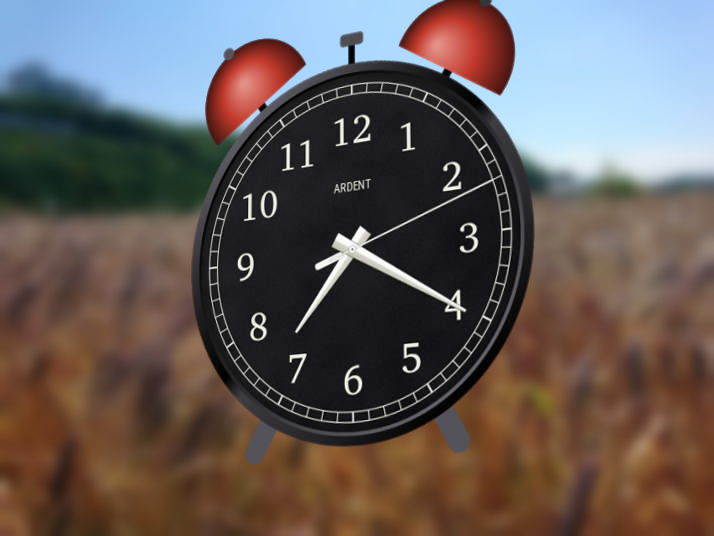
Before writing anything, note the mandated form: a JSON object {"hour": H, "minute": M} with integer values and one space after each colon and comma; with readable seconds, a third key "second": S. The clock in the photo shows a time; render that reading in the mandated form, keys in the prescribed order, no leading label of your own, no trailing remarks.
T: {"hour": 7, "minute": 20, "second": 12}
